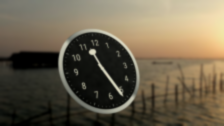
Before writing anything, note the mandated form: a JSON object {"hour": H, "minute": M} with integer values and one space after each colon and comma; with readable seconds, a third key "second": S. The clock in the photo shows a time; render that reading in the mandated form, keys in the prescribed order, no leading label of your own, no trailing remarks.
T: {"hour": 11, "minute": 26}
